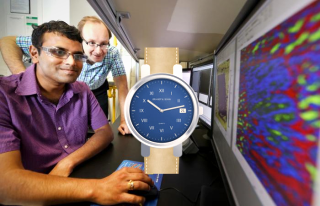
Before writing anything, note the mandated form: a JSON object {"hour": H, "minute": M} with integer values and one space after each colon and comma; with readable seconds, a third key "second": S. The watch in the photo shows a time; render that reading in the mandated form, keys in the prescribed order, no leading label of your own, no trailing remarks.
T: {"hour": 10, "minute": 13}
